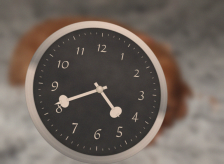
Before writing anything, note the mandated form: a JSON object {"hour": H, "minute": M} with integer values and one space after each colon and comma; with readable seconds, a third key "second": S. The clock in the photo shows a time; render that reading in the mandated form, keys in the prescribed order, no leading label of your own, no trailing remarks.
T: {"hour": 4, "minute": 41}
